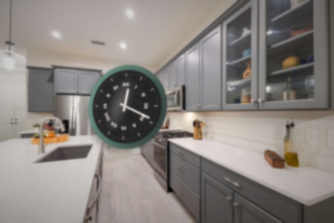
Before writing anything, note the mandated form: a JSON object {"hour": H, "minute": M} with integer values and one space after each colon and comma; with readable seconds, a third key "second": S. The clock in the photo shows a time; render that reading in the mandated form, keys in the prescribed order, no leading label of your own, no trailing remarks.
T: {"hour": 12, "minute": 19}
